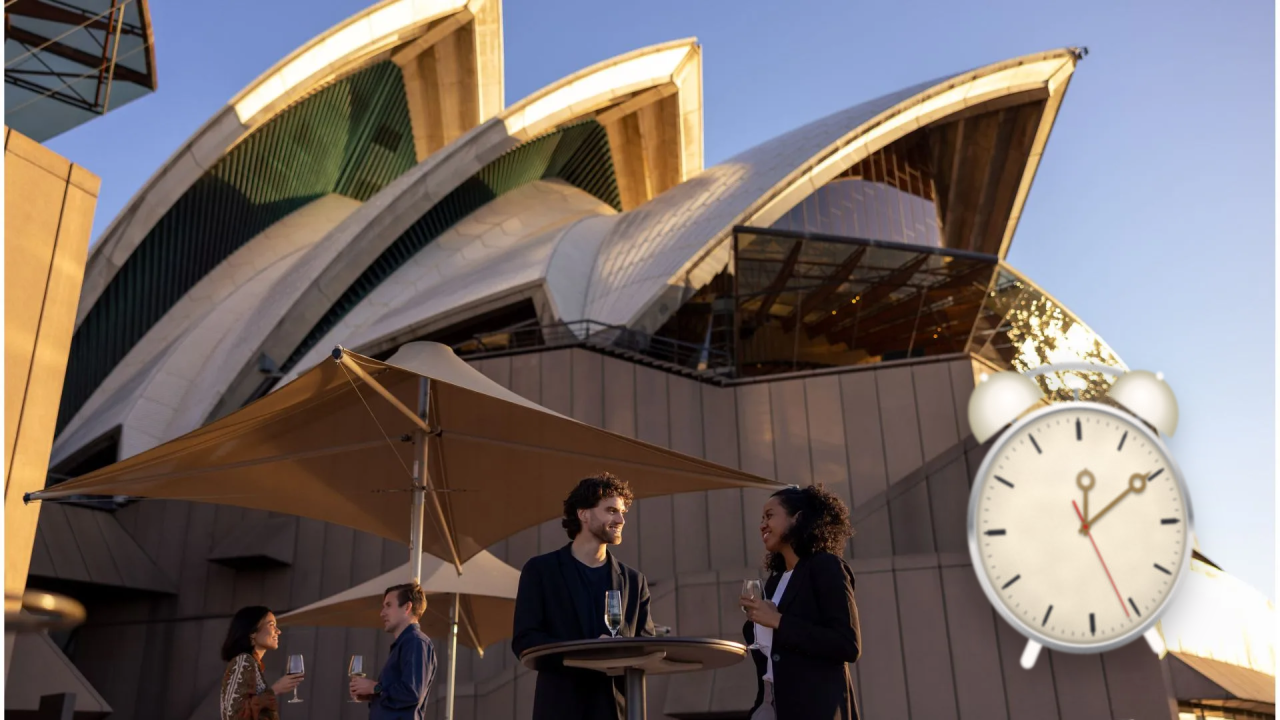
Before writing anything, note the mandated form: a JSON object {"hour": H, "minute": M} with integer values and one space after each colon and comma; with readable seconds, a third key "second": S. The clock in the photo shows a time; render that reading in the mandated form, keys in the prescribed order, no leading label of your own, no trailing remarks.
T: {"hour": 12, "minute": 9, "second": 26}
